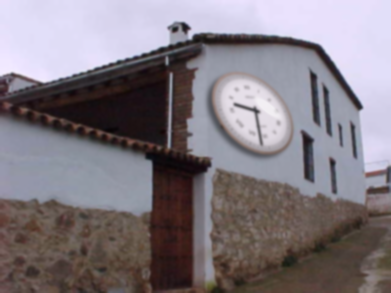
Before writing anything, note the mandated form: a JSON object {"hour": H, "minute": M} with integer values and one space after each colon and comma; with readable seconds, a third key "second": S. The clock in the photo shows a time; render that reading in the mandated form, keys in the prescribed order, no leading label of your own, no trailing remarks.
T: {"hour": 9, "minute": 32}
